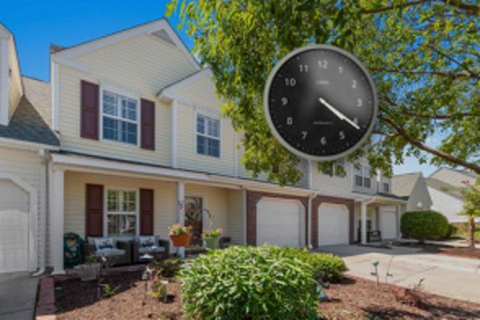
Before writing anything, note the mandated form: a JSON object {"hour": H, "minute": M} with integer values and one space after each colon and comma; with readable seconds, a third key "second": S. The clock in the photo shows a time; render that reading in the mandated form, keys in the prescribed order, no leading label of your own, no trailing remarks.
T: {"hour": 4, "minute": 21}
